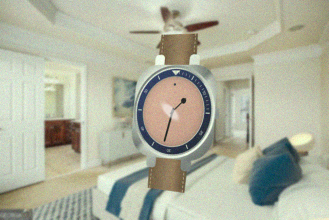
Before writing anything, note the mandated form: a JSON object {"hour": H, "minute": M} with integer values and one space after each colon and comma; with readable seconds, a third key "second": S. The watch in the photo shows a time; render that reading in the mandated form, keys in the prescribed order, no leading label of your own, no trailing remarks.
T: {"hour": 1, "minute": 32}
